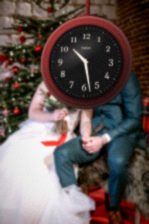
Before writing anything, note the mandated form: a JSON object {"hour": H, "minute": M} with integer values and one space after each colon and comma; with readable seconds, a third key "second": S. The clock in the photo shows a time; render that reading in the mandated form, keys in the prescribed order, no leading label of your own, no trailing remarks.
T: {"hour": 10, "minute": 28}
